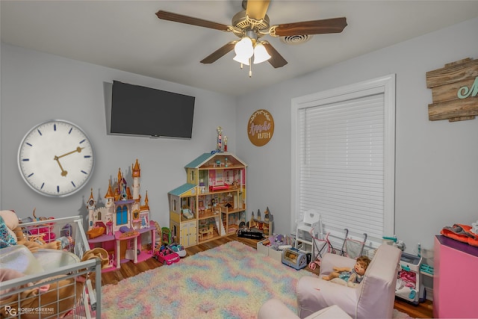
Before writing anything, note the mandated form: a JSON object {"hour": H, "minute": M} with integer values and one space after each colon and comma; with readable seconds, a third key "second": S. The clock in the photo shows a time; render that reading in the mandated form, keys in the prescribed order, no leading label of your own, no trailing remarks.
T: {"hour": 5, "minute": 12}
